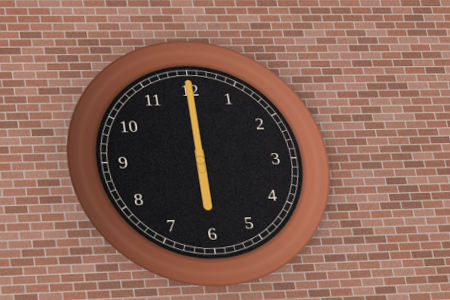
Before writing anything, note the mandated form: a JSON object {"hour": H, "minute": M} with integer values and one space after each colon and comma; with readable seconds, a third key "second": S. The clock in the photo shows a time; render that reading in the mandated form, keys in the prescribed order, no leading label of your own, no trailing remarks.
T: {"hour": 6, "minute": 0}
